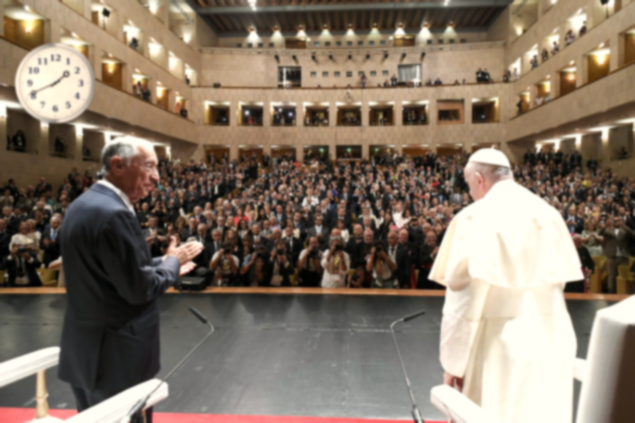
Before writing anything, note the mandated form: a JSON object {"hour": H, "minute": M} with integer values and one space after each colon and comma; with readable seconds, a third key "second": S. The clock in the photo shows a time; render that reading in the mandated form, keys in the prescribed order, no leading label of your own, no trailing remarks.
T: {"hour": 1, "minute": 41}
